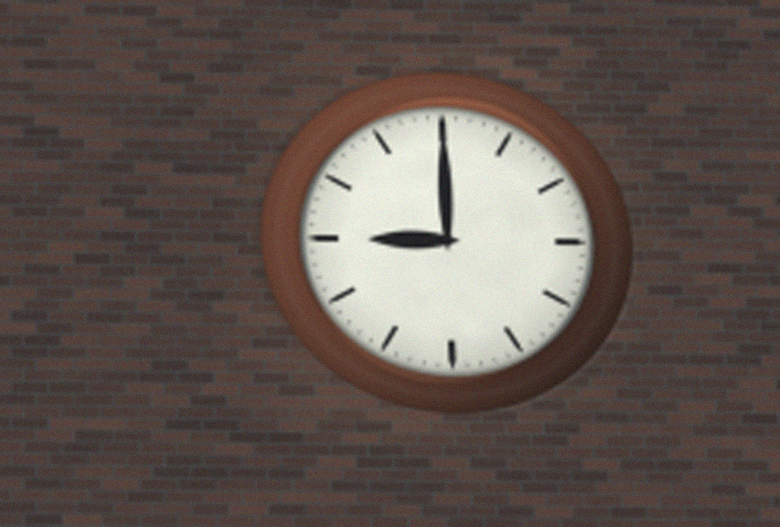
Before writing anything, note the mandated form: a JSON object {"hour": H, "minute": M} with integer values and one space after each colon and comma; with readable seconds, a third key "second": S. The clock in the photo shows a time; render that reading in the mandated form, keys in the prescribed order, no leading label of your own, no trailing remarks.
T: {"hour": 9, "minute": 0}
